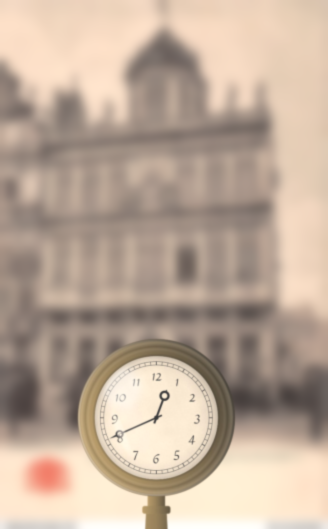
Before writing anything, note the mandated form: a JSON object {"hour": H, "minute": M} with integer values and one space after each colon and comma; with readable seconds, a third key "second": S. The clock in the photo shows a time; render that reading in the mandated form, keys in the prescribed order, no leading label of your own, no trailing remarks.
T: {"hour": 12, "minute": 41}
